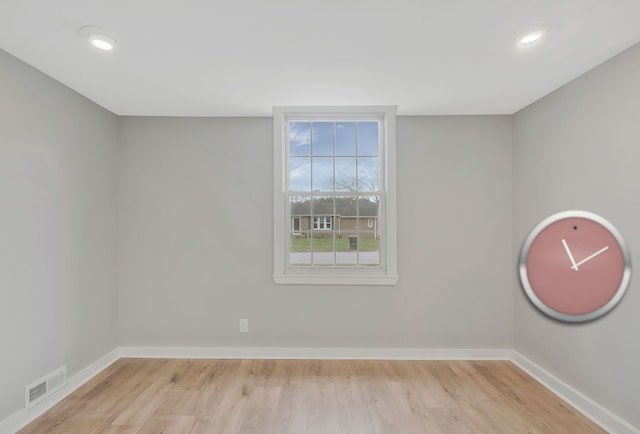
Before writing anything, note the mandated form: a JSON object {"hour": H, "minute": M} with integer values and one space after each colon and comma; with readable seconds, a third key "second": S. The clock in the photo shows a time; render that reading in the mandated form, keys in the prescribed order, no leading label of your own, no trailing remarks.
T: {"hour": 11, "minute": 10}
